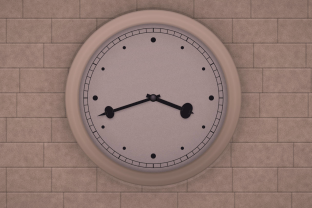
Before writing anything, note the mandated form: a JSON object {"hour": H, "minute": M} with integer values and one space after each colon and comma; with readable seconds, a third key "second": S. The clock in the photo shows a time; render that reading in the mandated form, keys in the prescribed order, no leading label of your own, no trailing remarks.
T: {"hour": 3, "minute": 42}
